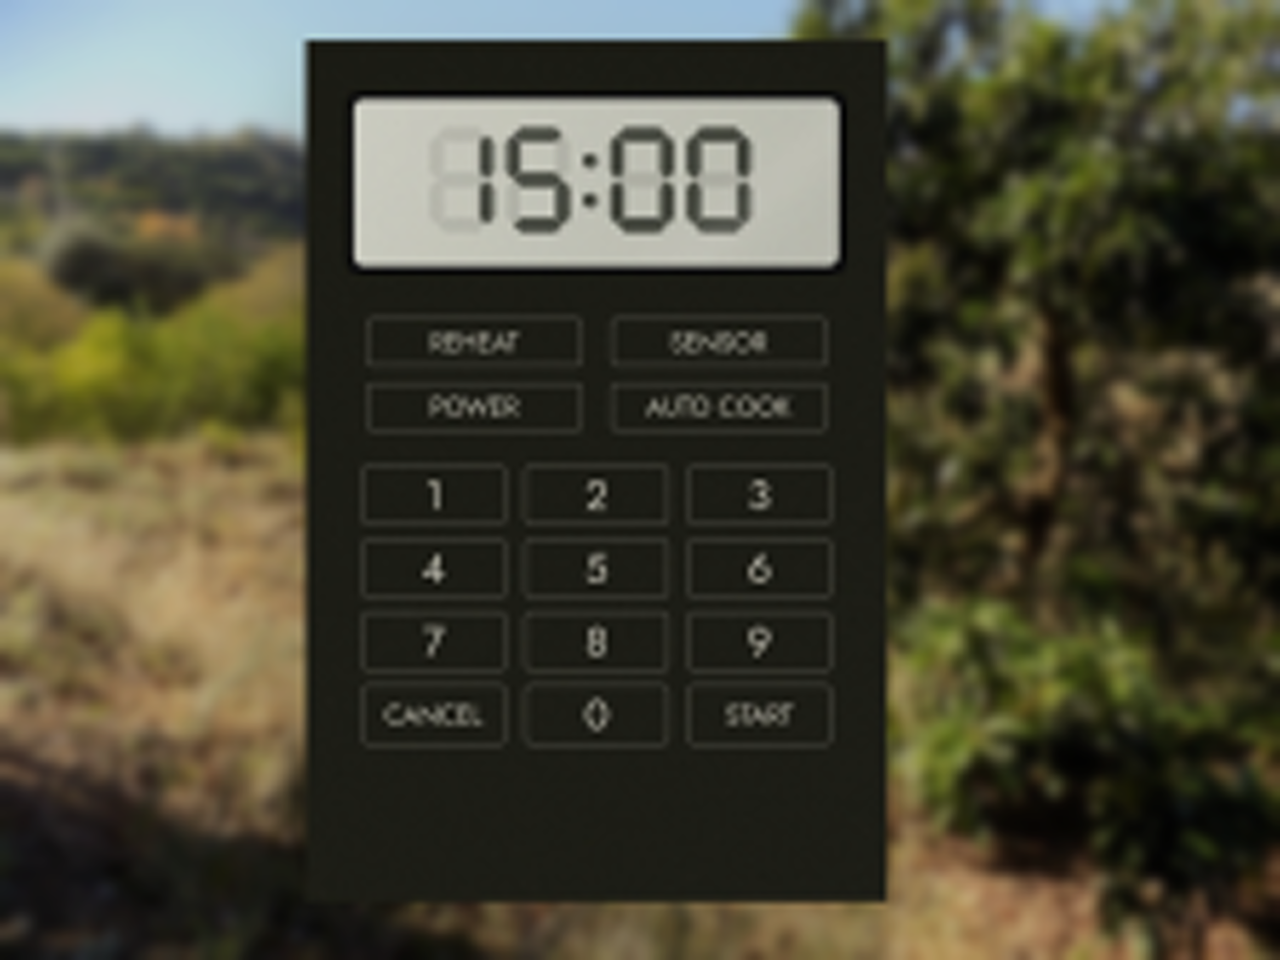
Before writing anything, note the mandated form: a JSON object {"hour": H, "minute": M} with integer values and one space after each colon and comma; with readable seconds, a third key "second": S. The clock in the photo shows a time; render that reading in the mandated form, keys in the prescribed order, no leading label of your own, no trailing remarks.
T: {"hour": 15, "minute": 0}
